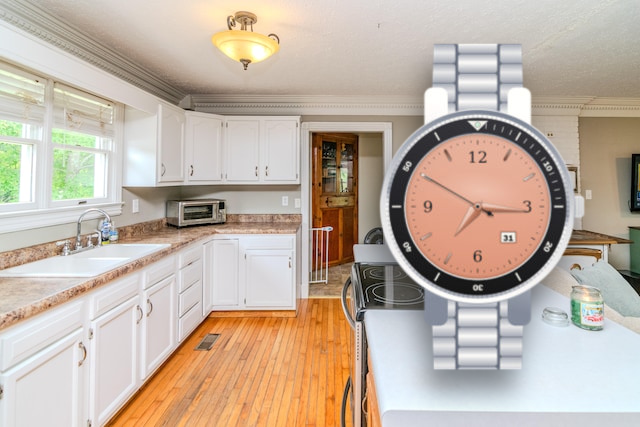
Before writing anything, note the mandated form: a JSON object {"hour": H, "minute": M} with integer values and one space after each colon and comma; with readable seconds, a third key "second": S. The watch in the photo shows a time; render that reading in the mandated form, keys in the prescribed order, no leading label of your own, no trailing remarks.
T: {"hour": 7, "minute": 15, "second": 50}
